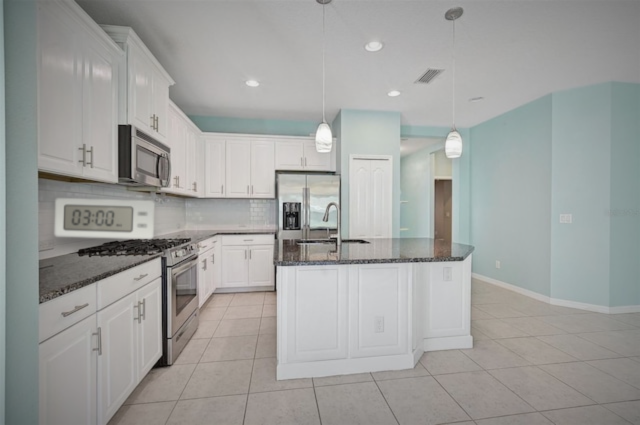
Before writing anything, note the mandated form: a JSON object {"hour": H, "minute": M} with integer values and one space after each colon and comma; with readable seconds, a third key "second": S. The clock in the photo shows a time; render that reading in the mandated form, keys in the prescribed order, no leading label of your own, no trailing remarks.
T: {"hour": 3, "minute": 0}
